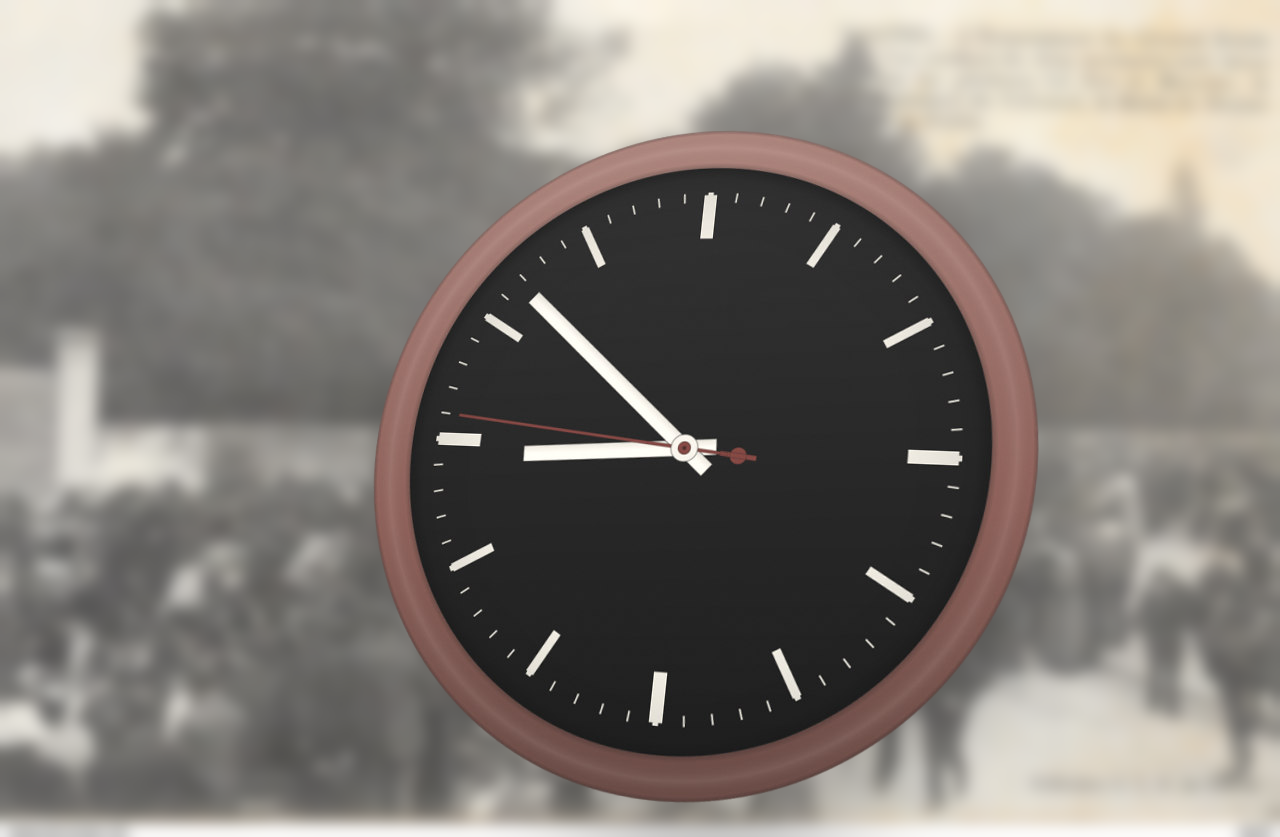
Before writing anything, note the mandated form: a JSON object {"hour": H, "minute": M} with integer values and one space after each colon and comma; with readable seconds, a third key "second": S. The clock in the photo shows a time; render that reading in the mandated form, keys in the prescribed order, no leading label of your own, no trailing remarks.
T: {"hour": 8, "minute": 51, "second": 46}
